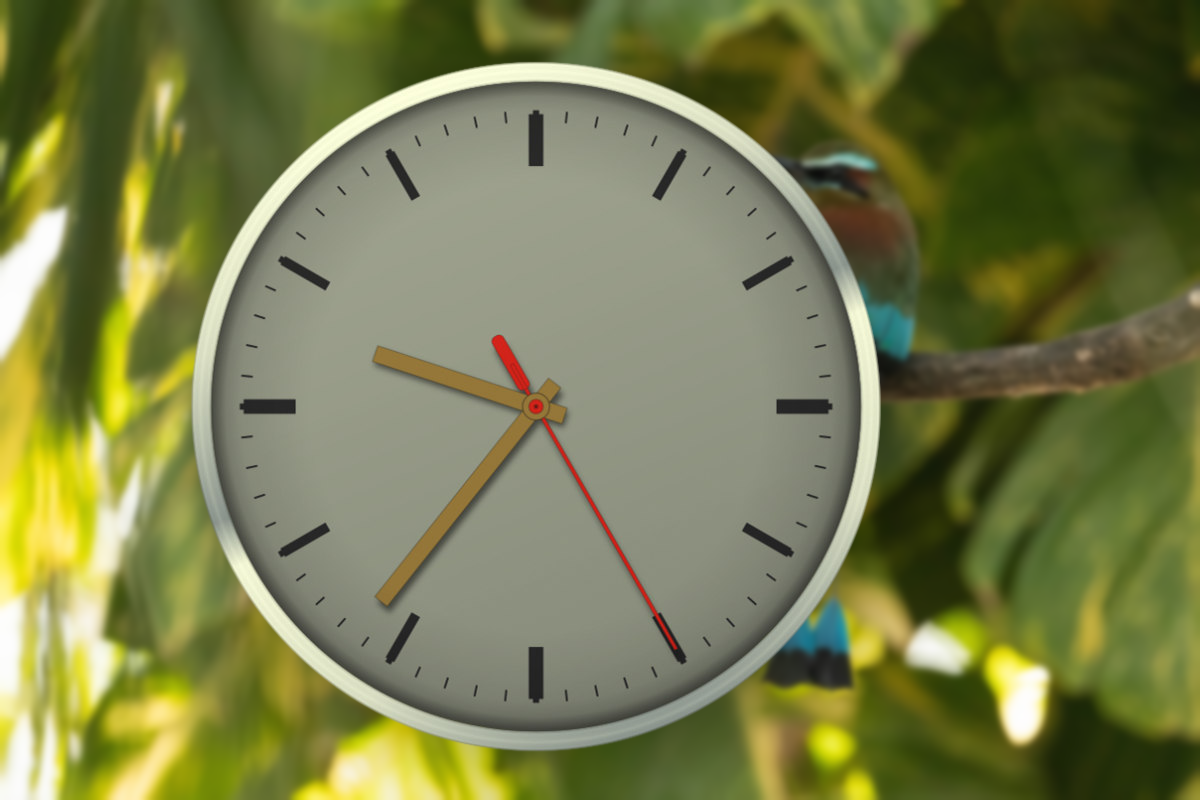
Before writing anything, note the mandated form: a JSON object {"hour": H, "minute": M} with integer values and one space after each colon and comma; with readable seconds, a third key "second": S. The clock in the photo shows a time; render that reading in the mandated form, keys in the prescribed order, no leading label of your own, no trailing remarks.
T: {"hour": 9, "minute": 36, "second": 25}
